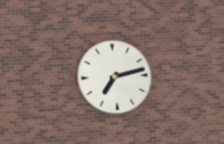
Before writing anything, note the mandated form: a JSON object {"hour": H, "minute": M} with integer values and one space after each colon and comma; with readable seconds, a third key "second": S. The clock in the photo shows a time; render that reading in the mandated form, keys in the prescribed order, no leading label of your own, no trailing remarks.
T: {"hour": 7, "minute": 13}
